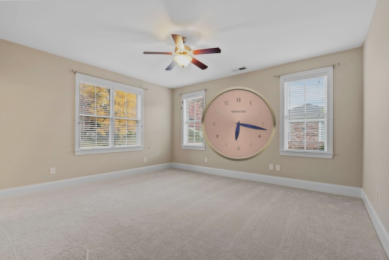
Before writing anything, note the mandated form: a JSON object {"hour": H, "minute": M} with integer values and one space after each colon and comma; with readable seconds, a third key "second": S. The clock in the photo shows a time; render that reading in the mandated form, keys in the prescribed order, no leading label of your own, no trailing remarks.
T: {"hour": 6, "minute": 17}
